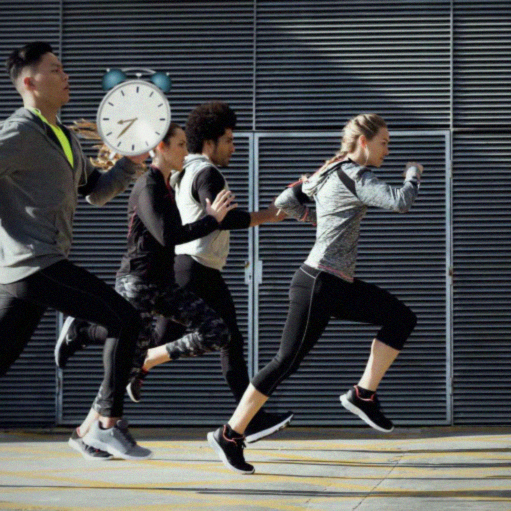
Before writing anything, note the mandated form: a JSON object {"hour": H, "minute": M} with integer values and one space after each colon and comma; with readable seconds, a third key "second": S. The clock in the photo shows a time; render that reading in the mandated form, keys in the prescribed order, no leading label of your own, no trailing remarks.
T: {"hour": 8, "minute": 37}
